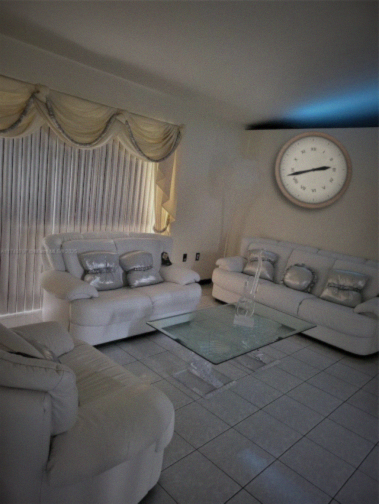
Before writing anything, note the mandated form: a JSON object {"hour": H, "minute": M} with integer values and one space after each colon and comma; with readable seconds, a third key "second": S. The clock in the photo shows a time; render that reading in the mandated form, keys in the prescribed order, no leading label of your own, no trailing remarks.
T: {"hour": 2, "minute": 43}
